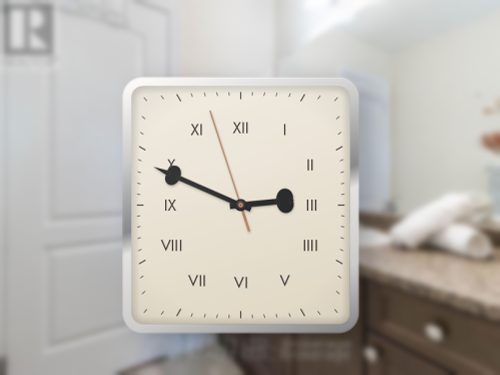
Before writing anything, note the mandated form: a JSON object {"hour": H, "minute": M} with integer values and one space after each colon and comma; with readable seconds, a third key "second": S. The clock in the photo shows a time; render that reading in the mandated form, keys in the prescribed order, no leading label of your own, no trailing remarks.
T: {"hour": 2, "minute": 48, "second": 57}
